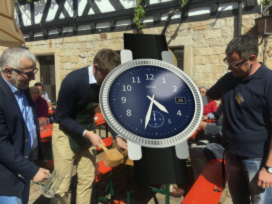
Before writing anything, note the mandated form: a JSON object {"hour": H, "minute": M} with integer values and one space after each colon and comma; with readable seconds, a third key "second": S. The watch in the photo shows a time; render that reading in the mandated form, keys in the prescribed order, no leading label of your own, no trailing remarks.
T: {"hour": 4, "minute": 33}
